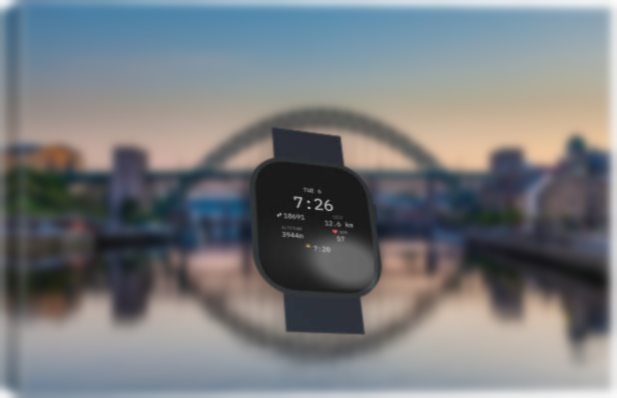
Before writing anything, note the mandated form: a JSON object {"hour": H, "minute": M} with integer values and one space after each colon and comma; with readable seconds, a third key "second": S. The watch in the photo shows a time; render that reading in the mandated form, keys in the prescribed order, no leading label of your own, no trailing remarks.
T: {"hour": 7, "minute": 26}
